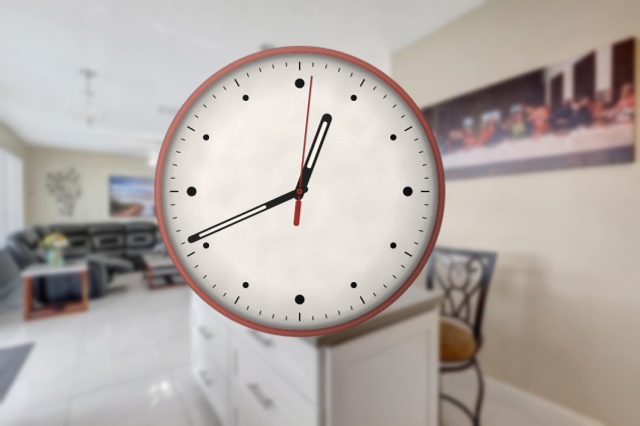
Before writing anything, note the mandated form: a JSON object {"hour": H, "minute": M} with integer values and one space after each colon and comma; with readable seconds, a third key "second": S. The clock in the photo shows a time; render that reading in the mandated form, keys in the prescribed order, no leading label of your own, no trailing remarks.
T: {"hour": 12, "minute": 41, "second": 1}
